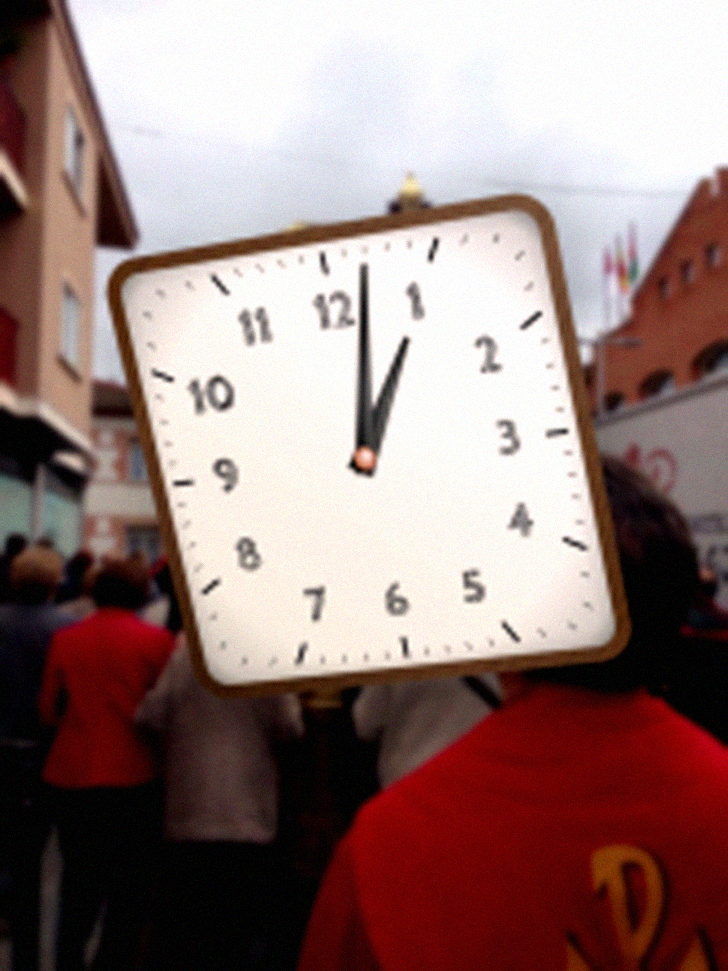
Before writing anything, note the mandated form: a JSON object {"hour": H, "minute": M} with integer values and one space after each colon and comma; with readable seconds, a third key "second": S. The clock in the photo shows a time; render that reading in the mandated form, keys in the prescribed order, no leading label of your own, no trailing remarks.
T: {"hour": 1, "minute": 2}
